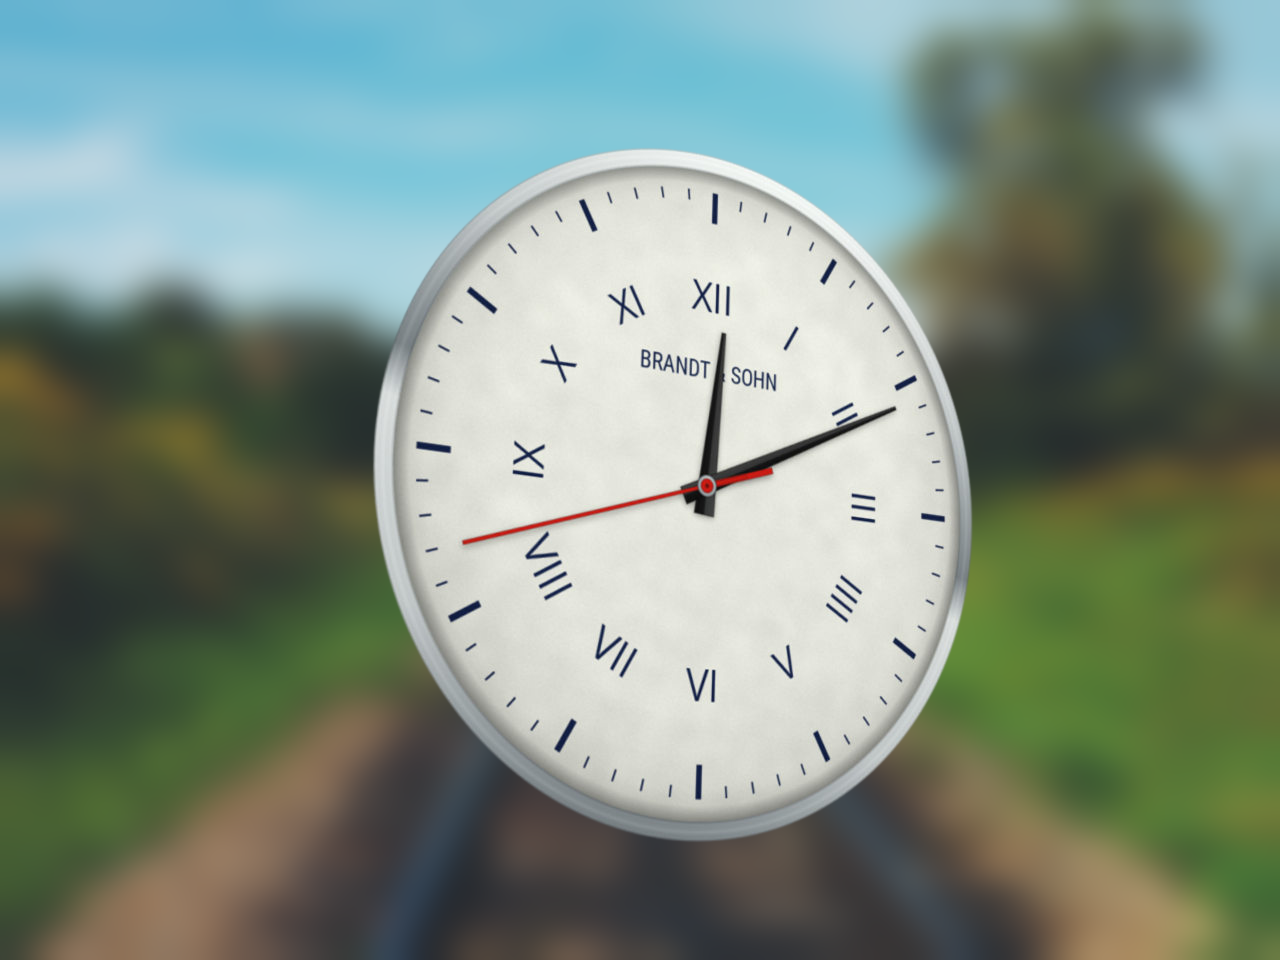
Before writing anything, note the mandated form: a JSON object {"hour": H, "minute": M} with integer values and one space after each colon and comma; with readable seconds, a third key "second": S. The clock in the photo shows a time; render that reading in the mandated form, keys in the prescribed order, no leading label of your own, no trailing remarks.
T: {"hour": 12, "minute": 10, "second": 42}
